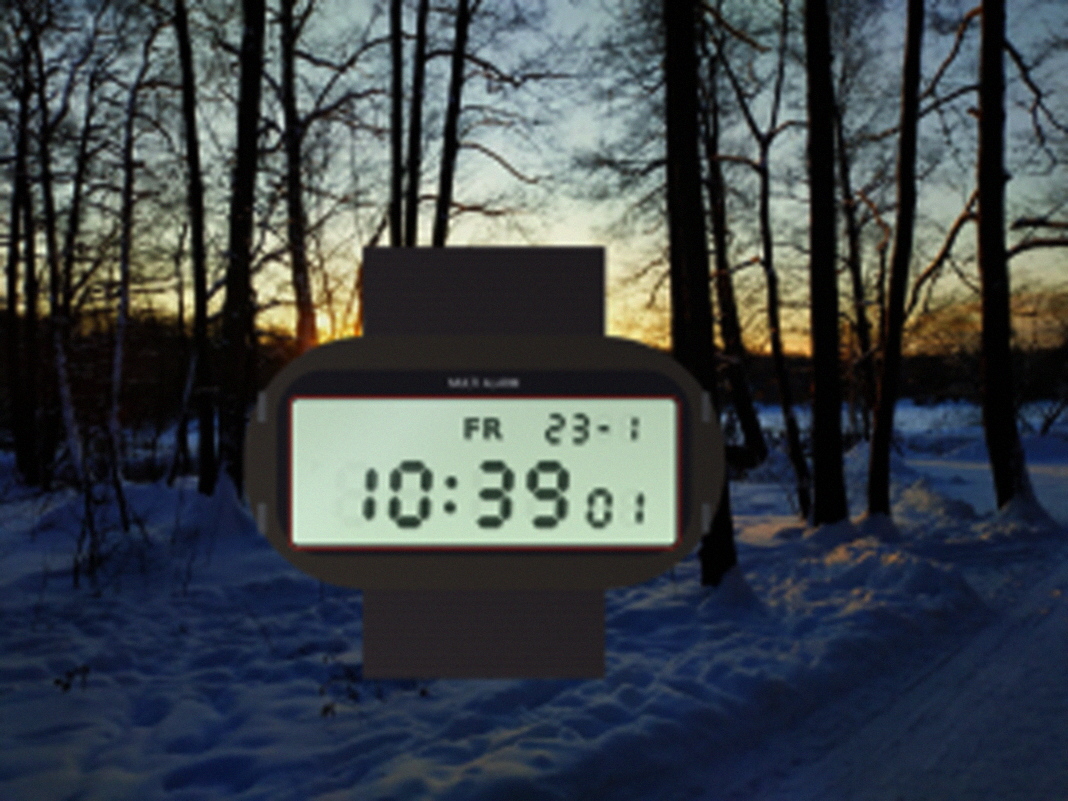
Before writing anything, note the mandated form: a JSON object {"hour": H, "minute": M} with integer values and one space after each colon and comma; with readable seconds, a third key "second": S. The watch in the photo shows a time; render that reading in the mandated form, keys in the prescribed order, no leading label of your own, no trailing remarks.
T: {"hour": 10, "minute": 39, "second": 1}
